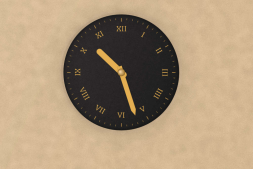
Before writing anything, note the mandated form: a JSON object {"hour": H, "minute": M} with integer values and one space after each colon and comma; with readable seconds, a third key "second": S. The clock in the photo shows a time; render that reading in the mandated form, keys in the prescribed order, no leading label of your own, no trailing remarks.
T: {"hour": 10, "minute": 27}
